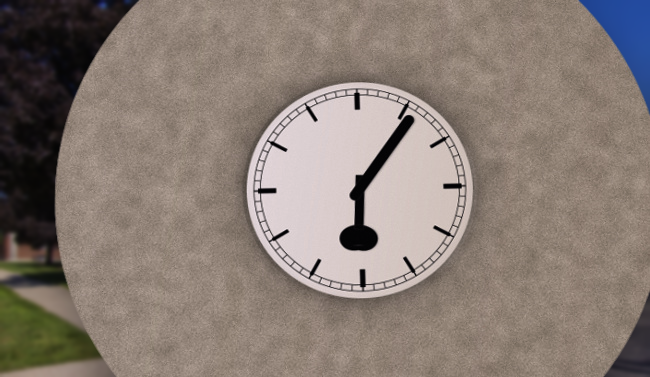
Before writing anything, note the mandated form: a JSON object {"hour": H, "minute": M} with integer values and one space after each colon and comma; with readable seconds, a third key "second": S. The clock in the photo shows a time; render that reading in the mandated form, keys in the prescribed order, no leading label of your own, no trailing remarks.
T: {"hour": 6, "minute": 6}
